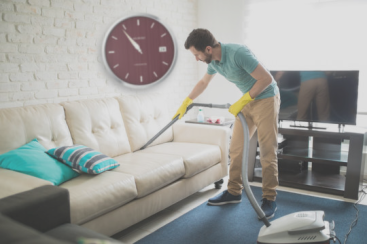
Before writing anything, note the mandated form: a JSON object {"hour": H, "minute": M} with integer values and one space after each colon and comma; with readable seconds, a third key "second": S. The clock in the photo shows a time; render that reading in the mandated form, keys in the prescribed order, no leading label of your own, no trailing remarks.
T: {"hour": 10, "minute": 54}
